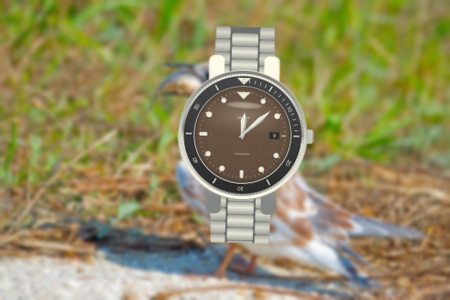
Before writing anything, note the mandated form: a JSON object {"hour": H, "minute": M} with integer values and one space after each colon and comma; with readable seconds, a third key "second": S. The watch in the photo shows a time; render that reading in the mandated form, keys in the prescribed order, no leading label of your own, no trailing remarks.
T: {"hour": 12, "minute": 8}
